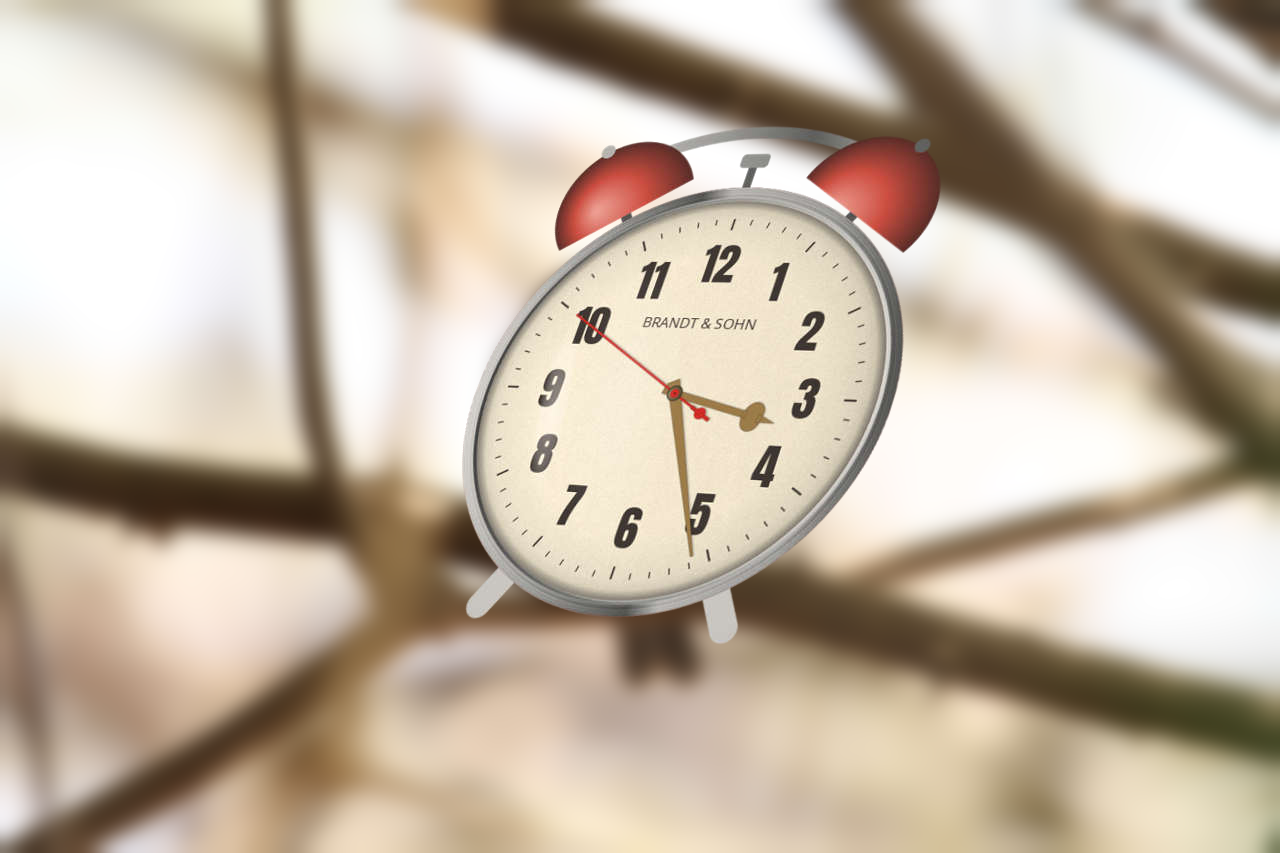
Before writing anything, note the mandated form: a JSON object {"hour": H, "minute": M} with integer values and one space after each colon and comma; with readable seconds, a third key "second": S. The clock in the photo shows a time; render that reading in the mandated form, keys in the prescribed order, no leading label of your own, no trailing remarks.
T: {"hour": 3, "minute": 25, "second": 50}
